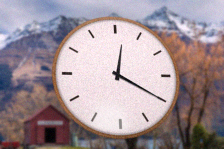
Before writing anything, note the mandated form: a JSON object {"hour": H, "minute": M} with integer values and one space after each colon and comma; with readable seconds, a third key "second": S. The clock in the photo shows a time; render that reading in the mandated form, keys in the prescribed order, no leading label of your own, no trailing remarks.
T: {"hour": 12, "minute": 20}
